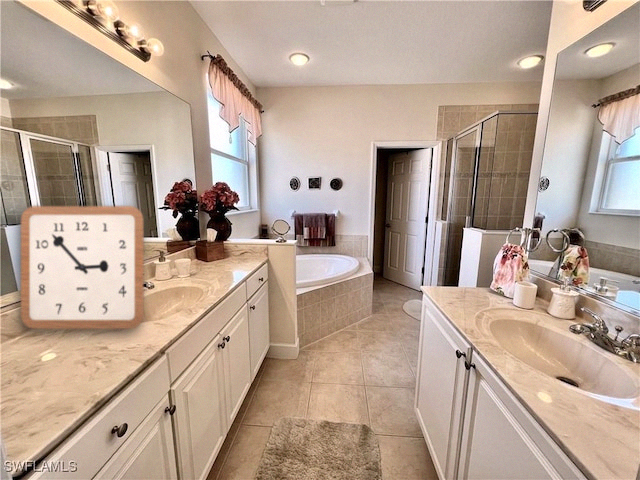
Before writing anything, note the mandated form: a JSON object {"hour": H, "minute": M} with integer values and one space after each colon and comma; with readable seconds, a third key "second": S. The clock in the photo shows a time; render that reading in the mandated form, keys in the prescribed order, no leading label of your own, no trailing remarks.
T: {"hour": 2, "minute": 53}
